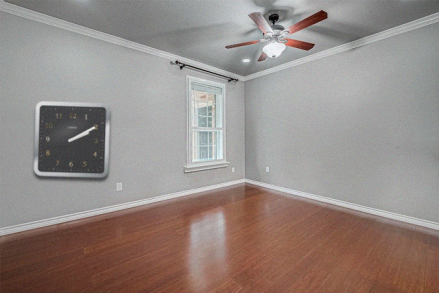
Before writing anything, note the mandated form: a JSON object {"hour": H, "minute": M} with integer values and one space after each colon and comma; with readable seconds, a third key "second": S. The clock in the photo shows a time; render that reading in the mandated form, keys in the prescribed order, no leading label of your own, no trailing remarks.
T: {"hour": 2, "minute": 10}
